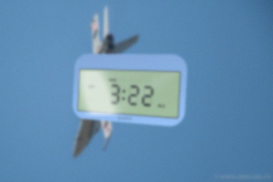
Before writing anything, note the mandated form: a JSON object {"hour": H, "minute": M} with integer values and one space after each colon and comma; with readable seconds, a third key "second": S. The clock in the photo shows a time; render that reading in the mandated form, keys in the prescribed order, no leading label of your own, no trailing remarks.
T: {"hour": 3, "minute": 22}
